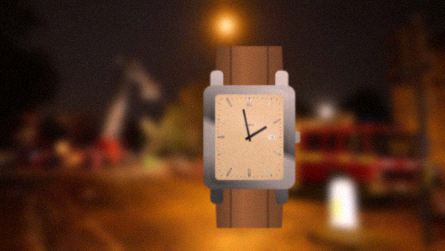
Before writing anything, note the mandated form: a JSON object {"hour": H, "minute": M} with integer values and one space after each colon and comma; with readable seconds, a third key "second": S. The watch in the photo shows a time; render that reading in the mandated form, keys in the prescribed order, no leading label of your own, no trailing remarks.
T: {"hour": 1, "minute": 58}
